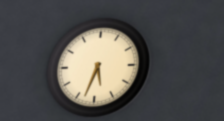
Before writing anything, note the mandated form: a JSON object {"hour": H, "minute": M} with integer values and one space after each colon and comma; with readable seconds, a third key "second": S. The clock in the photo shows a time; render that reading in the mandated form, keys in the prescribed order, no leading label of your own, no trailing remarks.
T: {"hour": 5, "minute": 33}
